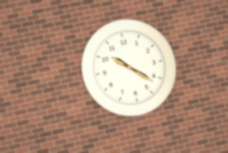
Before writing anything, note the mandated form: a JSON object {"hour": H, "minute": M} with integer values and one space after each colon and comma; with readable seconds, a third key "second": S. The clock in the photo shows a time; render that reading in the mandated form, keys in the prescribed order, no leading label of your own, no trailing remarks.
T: {"hour": 10, "minute": 22}
